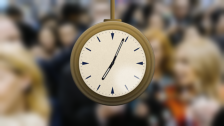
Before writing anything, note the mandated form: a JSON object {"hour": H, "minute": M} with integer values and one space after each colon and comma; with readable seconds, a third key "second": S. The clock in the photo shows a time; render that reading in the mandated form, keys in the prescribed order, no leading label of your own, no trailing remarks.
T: {"hour": 7, "minute": 4}
